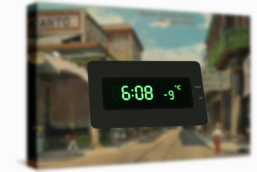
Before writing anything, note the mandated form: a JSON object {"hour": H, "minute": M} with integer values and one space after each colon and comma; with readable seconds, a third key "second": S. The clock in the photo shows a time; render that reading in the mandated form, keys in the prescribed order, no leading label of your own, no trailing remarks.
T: {"hour": 6, "minute": 8}
